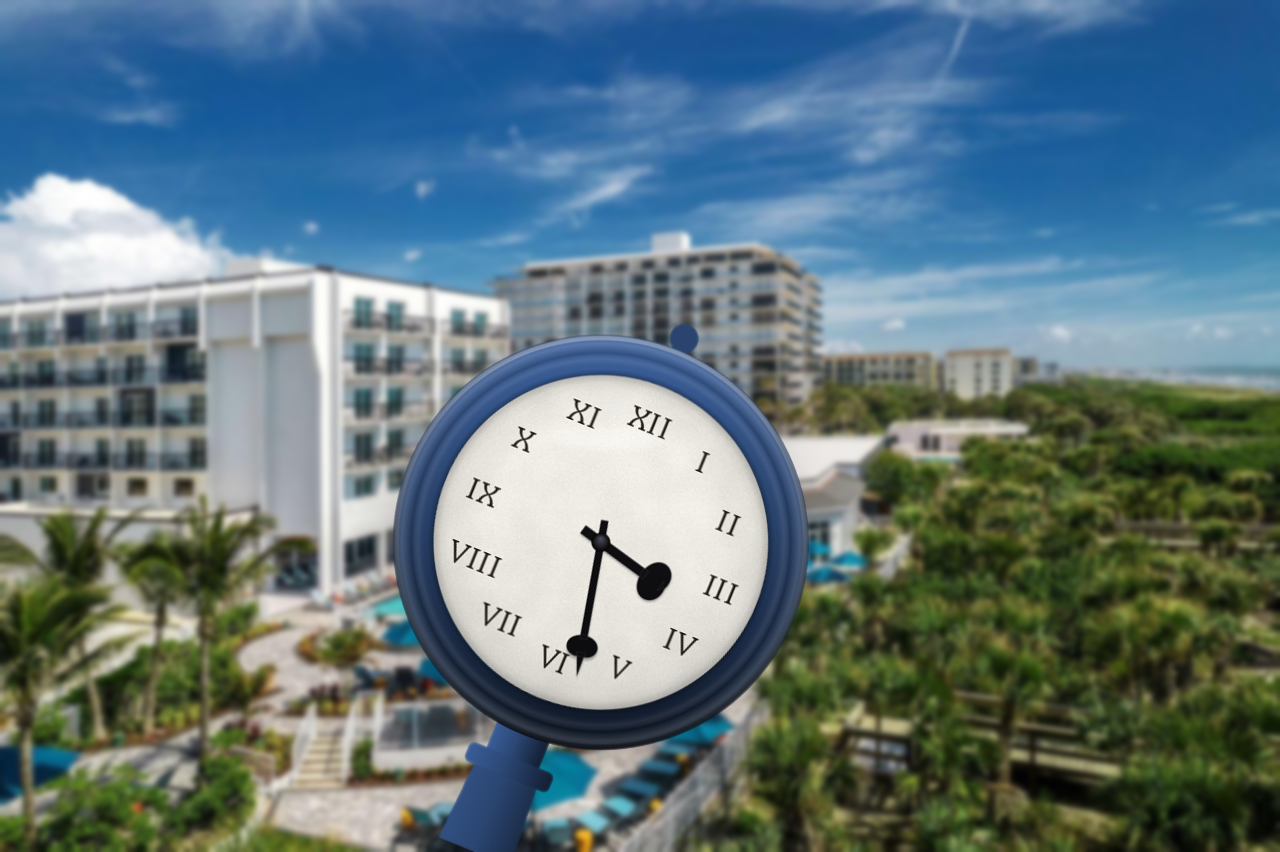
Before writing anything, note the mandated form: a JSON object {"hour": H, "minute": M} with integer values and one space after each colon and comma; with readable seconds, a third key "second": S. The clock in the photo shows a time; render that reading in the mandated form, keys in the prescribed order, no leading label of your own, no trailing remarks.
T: {"hour": 3, "minute": 28}
